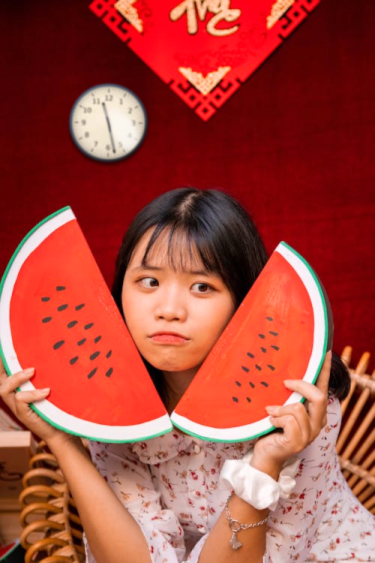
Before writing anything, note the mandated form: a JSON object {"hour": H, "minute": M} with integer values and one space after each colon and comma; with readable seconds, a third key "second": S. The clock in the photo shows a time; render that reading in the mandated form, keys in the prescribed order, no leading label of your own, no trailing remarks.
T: {"hour": 11, "minute": 28}
